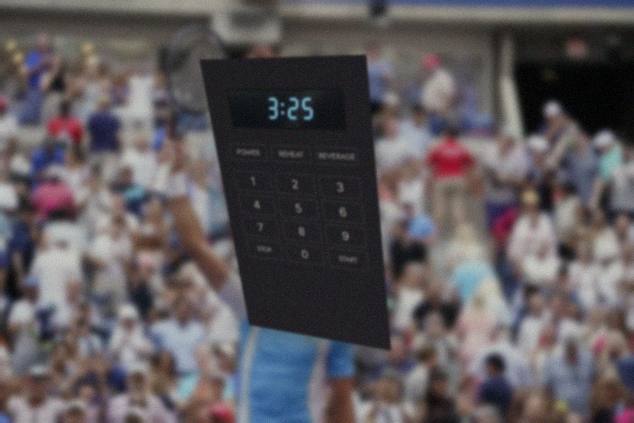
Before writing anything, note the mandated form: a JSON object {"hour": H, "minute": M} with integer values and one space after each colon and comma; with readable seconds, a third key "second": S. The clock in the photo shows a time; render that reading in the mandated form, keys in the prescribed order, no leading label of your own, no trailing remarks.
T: {"hour": 3, "minute": 25}
